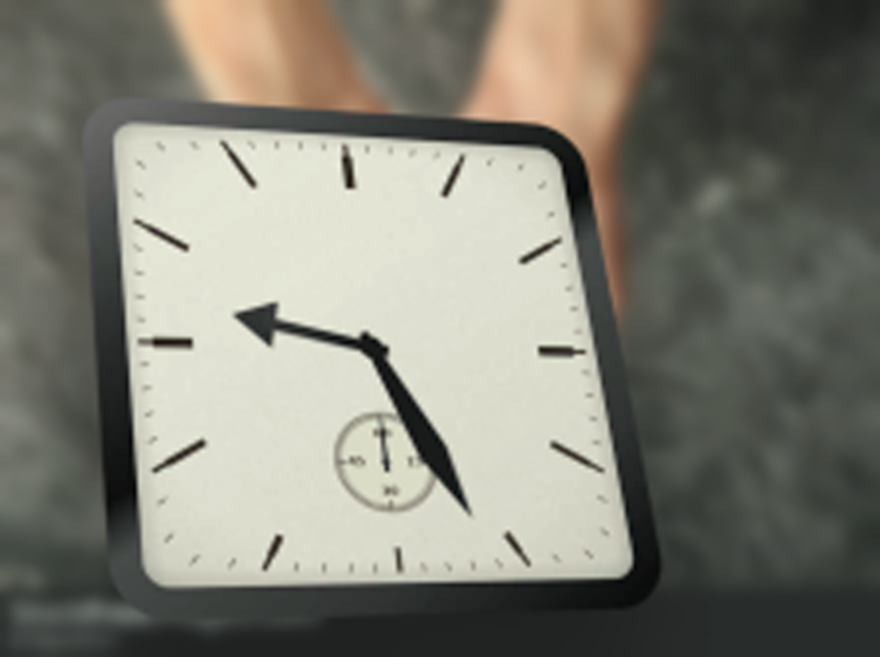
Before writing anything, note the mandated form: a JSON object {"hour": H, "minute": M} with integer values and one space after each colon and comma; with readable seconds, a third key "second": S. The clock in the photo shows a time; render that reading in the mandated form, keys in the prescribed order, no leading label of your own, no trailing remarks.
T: {"hour": 9, "minute": 26}
